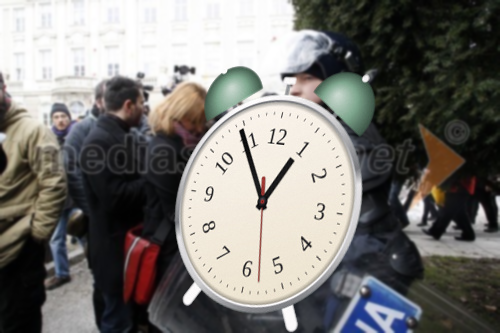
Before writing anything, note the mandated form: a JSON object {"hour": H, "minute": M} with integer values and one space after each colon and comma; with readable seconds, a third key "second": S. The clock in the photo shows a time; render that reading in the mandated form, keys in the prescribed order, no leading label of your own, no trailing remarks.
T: {"hour": 12, "minute": 54, "second": 28}
